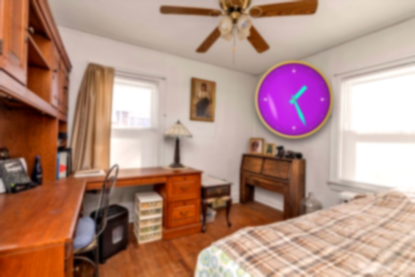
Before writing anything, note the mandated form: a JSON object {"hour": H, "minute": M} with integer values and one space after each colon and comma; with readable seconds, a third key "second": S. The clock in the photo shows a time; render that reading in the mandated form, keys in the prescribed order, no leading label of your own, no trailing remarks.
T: {"hour": 1, "minute": 26}
